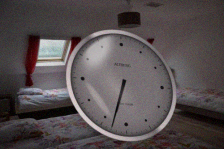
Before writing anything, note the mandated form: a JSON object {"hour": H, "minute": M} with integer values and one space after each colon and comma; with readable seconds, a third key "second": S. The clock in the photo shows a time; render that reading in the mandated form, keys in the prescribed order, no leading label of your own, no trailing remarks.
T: {"hour": 6, "minute": 33}
